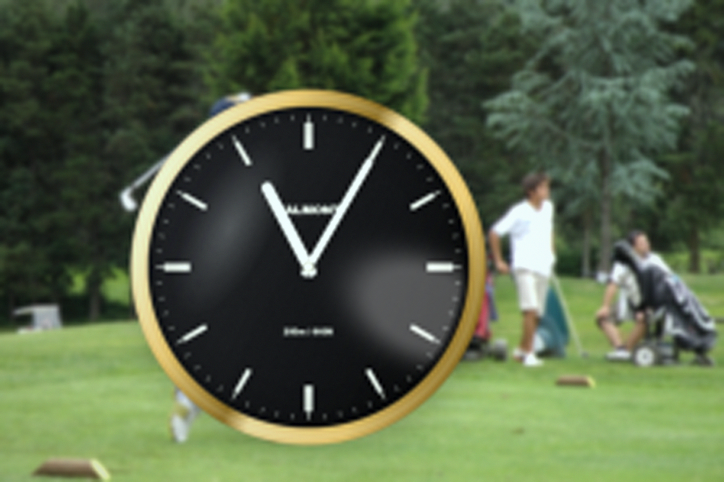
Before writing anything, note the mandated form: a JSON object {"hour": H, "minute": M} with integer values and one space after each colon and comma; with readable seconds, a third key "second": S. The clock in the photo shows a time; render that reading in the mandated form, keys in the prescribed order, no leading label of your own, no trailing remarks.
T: {"hour": 11, "minute": 5}
